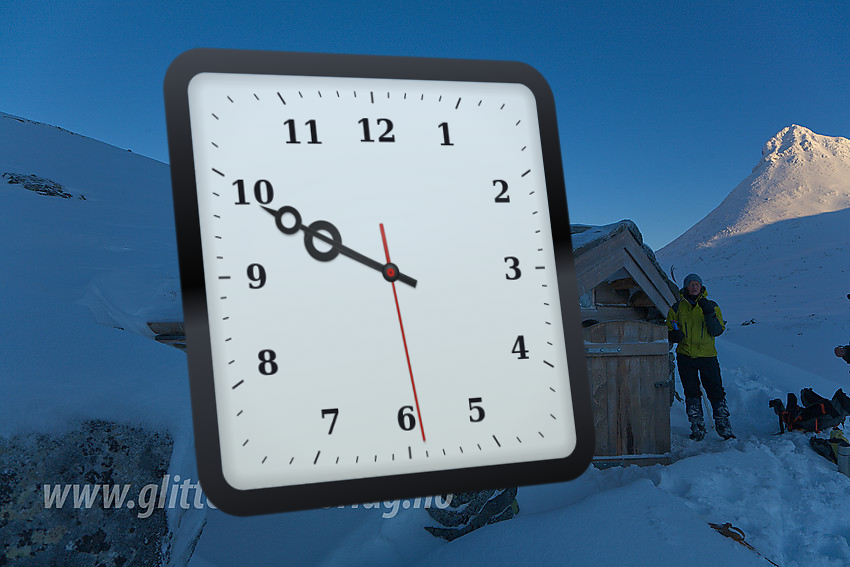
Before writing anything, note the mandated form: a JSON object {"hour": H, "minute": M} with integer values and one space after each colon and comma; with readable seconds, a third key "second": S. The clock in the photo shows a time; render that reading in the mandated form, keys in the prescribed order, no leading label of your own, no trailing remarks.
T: {"hour": 9, "minute": 49, "second": 29}
